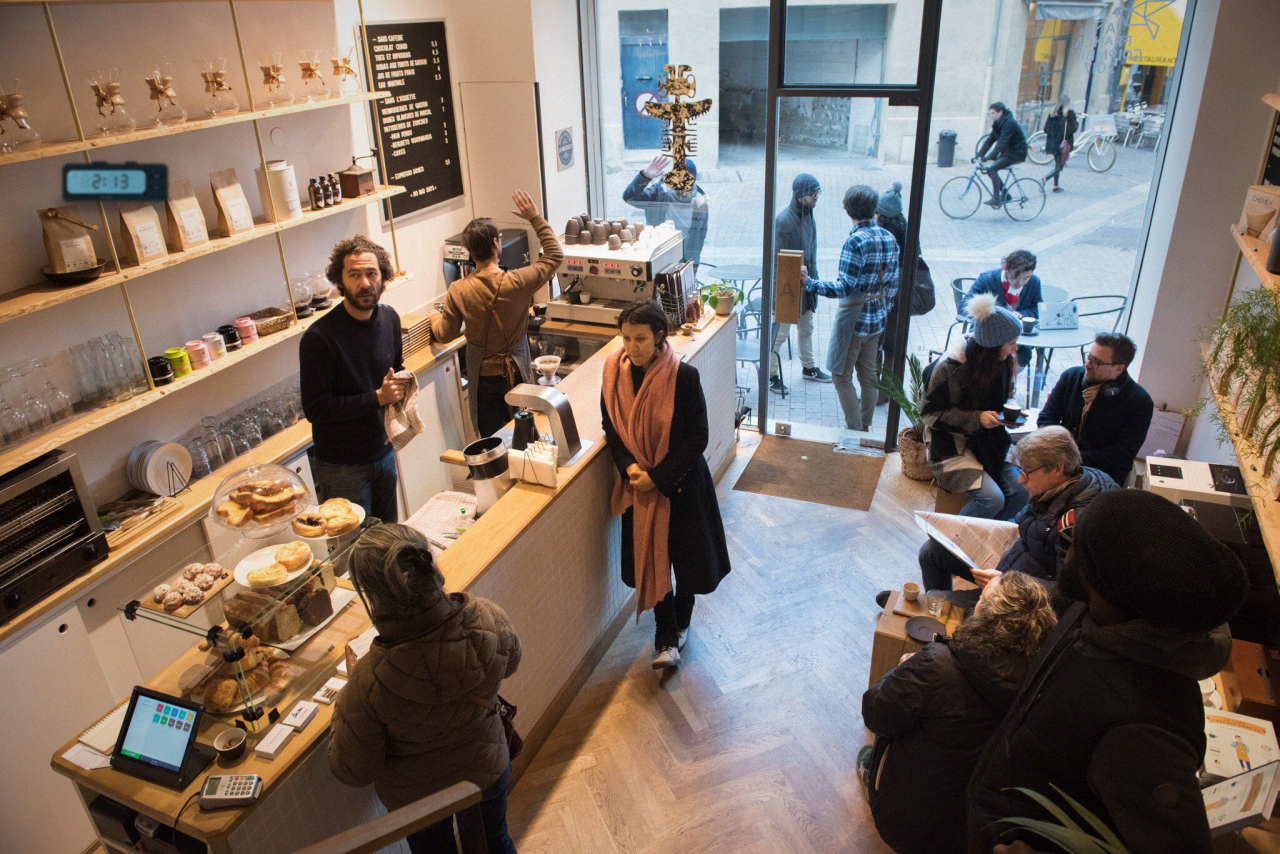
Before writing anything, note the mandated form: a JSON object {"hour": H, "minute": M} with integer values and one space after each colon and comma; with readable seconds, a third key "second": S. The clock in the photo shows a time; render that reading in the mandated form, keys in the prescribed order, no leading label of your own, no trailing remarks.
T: {"hour": 2, "minute": 13}
